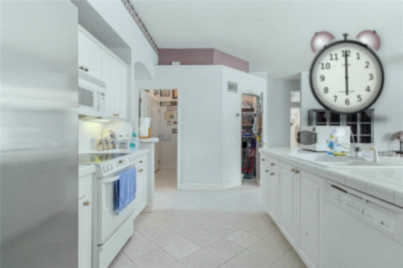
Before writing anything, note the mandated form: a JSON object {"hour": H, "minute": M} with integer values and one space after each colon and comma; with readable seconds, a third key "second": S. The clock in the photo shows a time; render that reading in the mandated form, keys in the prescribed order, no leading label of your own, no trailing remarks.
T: {"hour": 6, "minute": 0}
